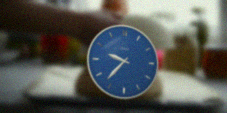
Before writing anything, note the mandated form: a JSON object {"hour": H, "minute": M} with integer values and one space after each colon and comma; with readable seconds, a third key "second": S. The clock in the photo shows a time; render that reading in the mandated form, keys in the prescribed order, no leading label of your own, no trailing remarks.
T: {"hour": 9, "minute": 37}
